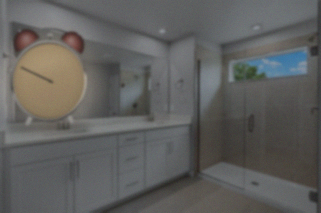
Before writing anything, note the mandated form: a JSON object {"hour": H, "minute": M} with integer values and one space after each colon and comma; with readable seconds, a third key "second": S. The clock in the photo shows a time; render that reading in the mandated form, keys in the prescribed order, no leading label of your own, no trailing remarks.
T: {"hour": 9, "minute": 49}
